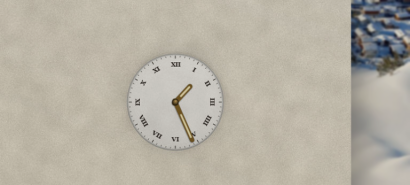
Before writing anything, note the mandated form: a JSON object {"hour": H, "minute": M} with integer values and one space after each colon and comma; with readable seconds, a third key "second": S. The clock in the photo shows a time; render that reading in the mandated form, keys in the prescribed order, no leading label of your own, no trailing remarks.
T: {"hour": 1, "minute": 26}
